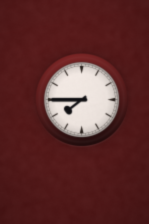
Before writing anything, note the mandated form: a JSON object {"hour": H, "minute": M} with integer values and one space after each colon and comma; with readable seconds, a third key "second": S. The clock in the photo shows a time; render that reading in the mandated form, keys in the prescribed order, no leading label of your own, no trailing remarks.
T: {"hour": 7, "minute": 45}
